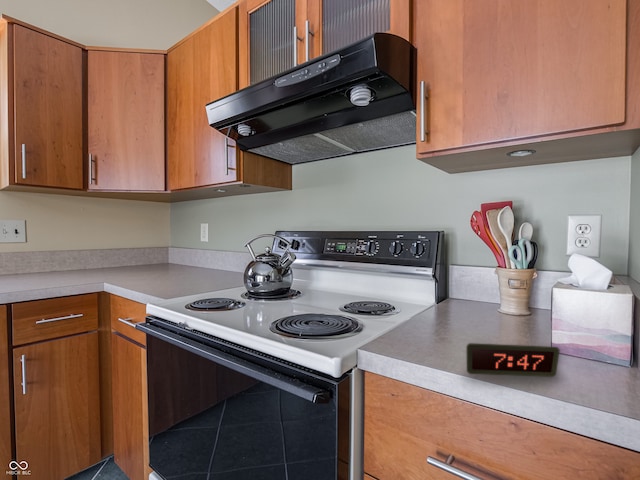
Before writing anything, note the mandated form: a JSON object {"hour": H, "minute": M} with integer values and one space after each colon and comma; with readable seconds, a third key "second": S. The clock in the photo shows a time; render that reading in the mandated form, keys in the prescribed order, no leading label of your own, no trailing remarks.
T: {"hour": 7, "minute": 47}
